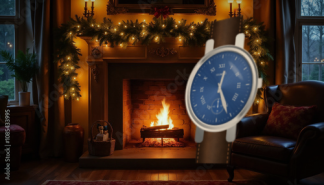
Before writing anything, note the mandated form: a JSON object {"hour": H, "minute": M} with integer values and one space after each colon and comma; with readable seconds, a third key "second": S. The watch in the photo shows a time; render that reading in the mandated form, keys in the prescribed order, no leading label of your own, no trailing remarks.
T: {"hour": 12, "minute": 26}
